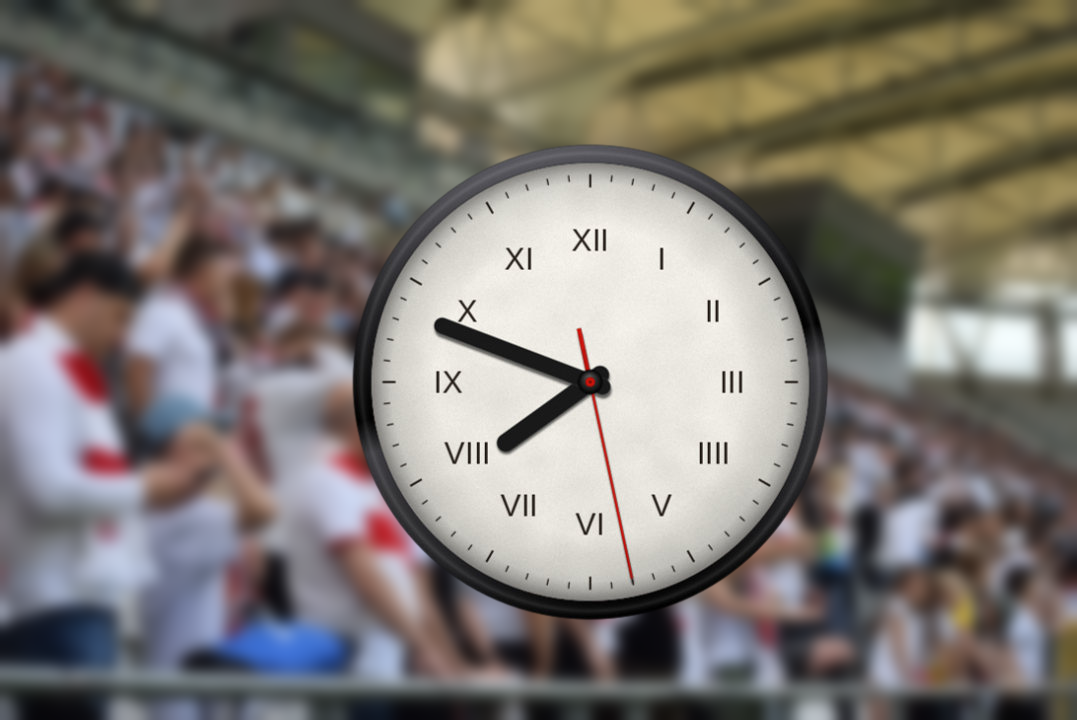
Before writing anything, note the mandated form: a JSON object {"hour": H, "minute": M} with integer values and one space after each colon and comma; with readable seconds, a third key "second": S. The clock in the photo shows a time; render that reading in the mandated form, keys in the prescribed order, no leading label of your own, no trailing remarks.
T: {"hour": 7, "minute": 48, "second": 28}
